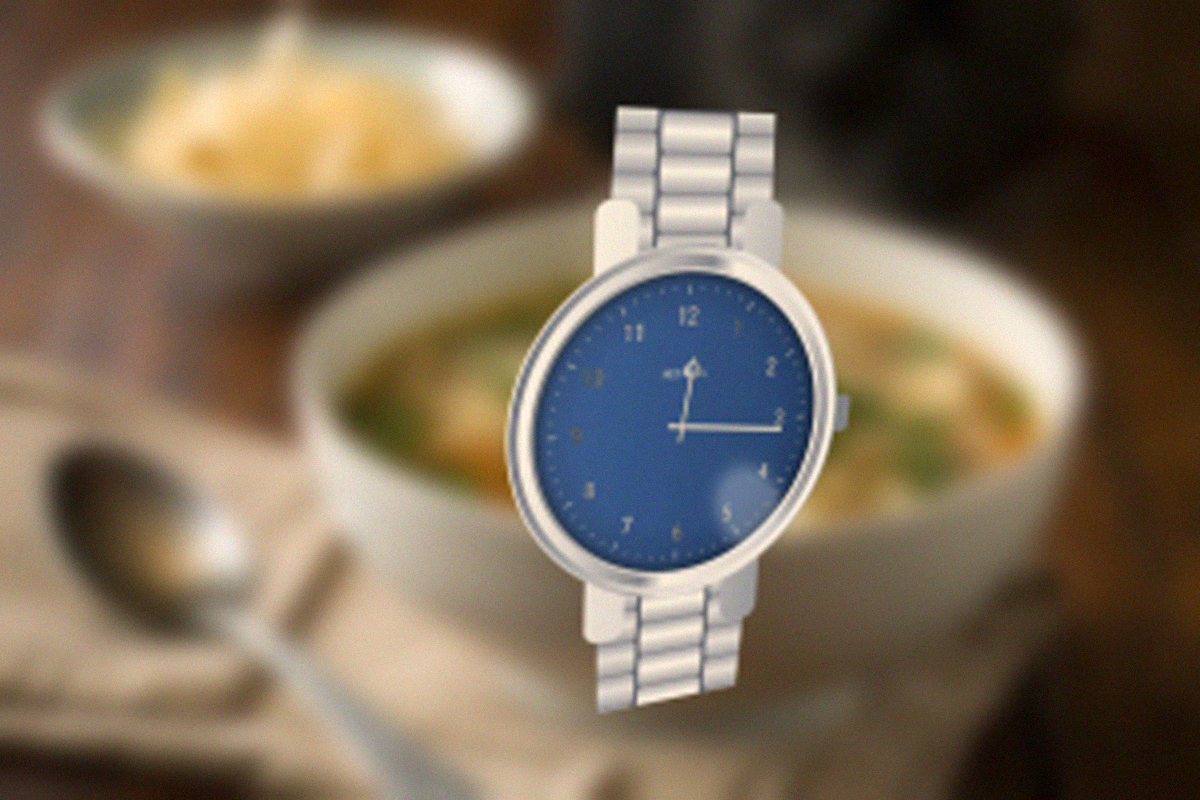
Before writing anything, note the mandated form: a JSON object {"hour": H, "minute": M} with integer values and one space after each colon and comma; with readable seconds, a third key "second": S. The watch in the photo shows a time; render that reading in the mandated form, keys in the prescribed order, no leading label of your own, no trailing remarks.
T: {"hour": 12, "minute": 16}
